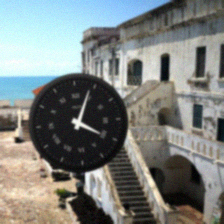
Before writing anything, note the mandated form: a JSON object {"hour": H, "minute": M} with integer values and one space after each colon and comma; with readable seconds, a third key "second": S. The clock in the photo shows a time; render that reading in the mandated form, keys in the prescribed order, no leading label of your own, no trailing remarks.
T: {"hour": 4, "minute": 4}
